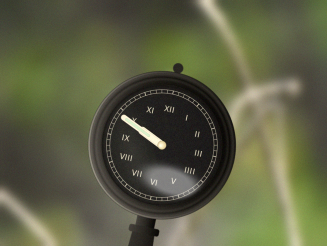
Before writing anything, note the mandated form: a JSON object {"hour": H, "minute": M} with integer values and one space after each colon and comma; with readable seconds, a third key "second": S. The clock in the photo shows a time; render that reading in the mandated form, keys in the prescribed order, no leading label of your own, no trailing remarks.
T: {"hour": 9, "minute": 49}
